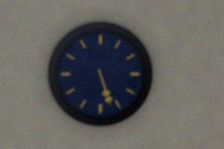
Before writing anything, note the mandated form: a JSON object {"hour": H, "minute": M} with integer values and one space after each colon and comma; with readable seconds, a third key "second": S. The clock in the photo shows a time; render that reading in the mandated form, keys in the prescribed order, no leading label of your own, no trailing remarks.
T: {"hour": 5, "minute": 27}
